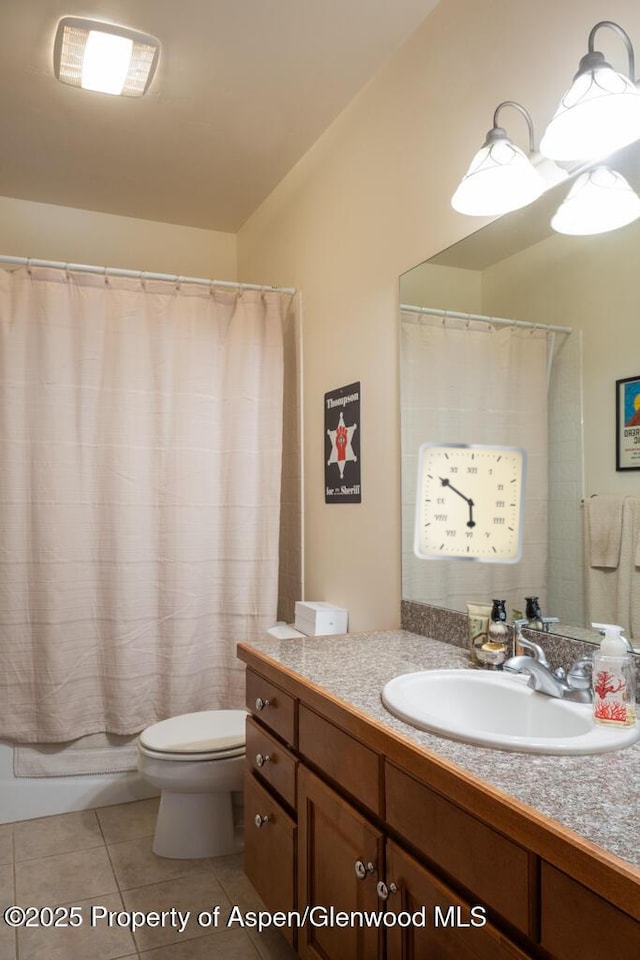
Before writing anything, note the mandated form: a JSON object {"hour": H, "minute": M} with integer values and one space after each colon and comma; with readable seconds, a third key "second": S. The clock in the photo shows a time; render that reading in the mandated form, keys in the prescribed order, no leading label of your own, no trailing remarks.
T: {"hour": 5, "minute": 51}
